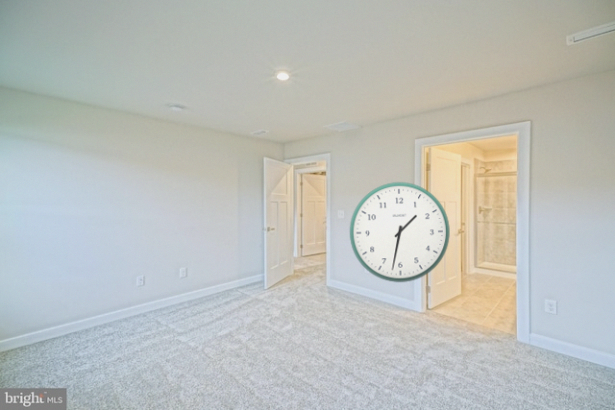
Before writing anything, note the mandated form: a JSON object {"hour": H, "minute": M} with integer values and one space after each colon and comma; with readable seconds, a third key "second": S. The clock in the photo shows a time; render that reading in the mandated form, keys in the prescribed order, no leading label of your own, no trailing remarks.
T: {"hour": 1, "minute": 32}
